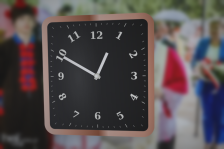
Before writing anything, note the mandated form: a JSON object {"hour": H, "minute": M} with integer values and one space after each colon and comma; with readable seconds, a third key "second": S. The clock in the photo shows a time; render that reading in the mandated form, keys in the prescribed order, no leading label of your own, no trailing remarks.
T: {"hour": 12, "minute": 50}
